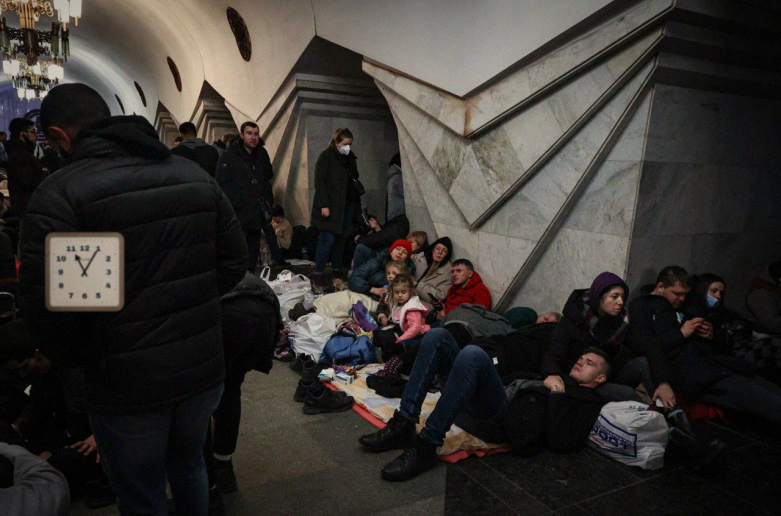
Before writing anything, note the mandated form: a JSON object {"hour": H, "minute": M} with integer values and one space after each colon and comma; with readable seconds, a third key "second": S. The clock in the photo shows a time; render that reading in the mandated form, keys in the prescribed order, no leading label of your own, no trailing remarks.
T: {"hour": 11, "minute": 5}
